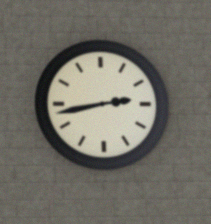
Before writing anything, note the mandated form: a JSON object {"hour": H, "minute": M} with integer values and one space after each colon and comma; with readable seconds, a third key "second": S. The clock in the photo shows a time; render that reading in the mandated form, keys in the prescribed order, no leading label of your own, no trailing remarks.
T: {"hour": 2, "minute": 43}
